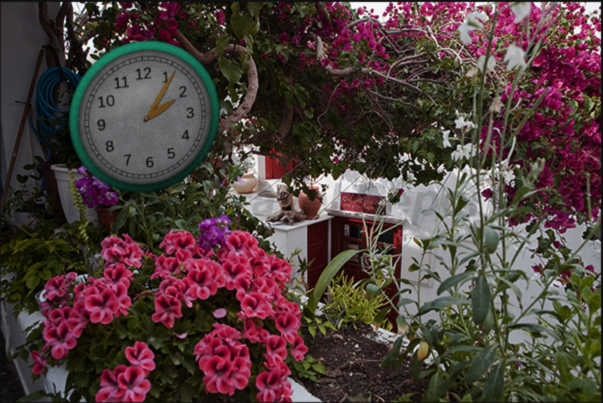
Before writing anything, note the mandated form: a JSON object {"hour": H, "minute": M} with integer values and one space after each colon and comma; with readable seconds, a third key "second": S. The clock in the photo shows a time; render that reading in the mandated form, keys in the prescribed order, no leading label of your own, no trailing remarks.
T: {"hour": 2, "minute": 6}
